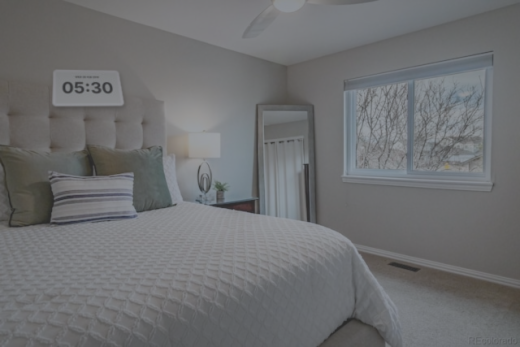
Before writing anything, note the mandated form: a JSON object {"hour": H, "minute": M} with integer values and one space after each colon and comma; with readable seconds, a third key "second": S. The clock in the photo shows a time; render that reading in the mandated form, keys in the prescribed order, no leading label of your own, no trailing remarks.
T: {"hour": 5, "minute": 30}
